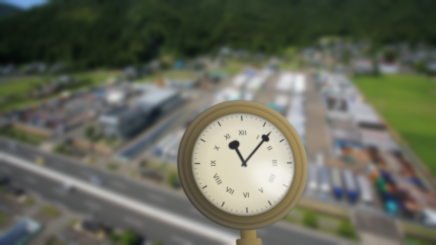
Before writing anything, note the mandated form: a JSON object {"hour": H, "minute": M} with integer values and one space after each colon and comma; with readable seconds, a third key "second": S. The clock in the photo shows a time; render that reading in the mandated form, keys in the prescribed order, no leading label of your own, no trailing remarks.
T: {"hour": 11, "minute": 7}
